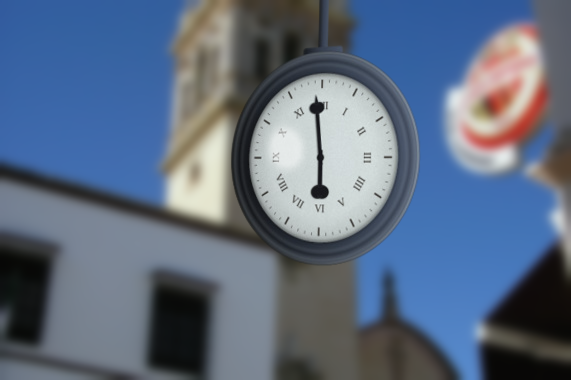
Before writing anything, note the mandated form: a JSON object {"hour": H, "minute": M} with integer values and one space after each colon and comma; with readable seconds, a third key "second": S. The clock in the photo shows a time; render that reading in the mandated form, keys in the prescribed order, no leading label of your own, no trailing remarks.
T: {"hour": 5, "minute": 59}
